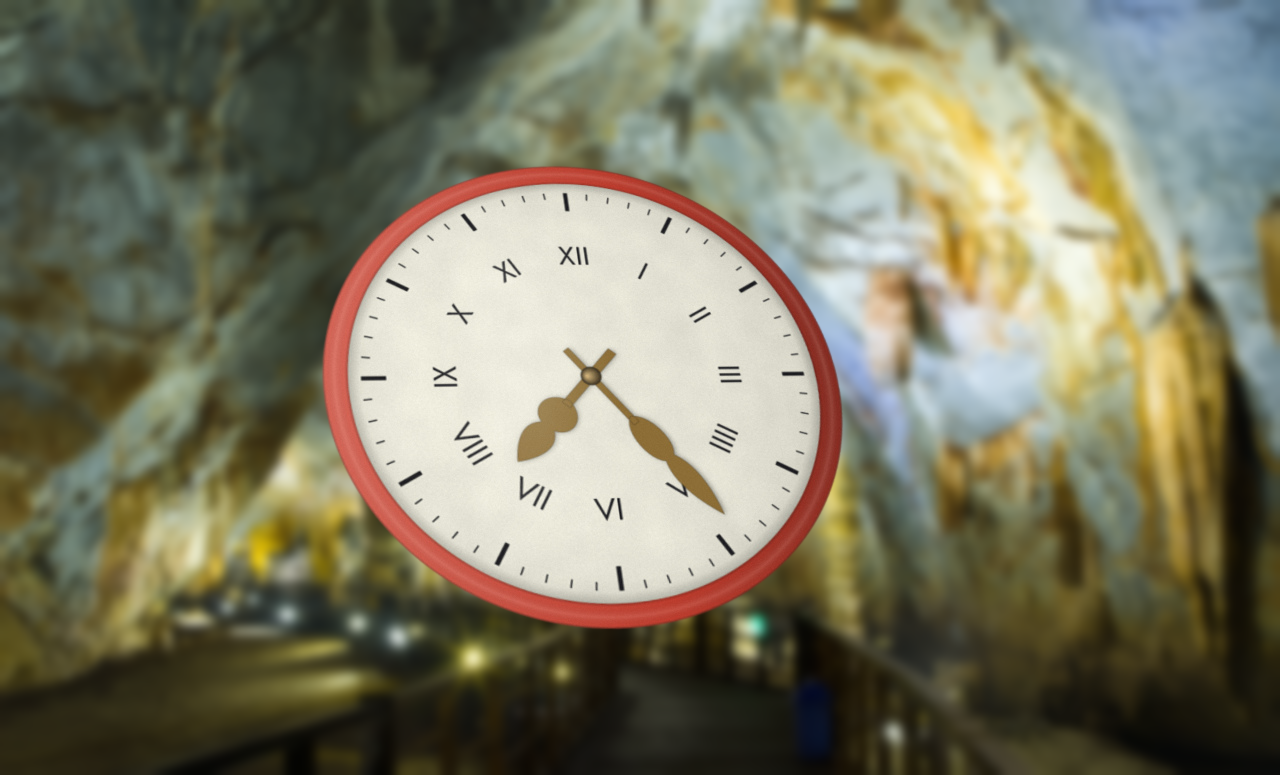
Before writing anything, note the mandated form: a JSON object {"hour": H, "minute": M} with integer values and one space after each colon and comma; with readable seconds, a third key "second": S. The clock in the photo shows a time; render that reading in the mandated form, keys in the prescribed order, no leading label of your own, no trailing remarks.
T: {"hour": 7, "minute": 24}
